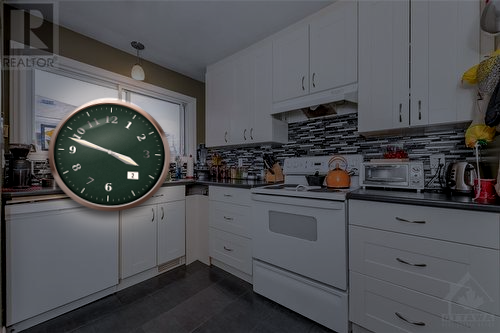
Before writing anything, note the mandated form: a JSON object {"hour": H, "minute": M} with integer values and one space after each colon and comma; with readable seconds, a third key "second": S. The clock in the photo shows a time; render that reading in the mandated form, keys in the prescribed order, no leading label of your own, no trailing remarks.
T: {"hour": 3, "minute": 48}
